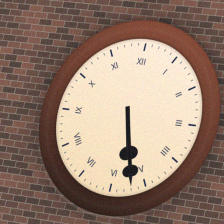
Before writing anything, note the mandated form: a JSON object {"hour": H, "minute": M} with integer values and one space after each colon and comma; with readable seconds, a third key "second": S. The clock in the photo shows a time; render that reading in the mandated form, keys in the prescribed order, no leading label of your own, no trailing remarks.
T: {"hour": 5, "minute": 27}
